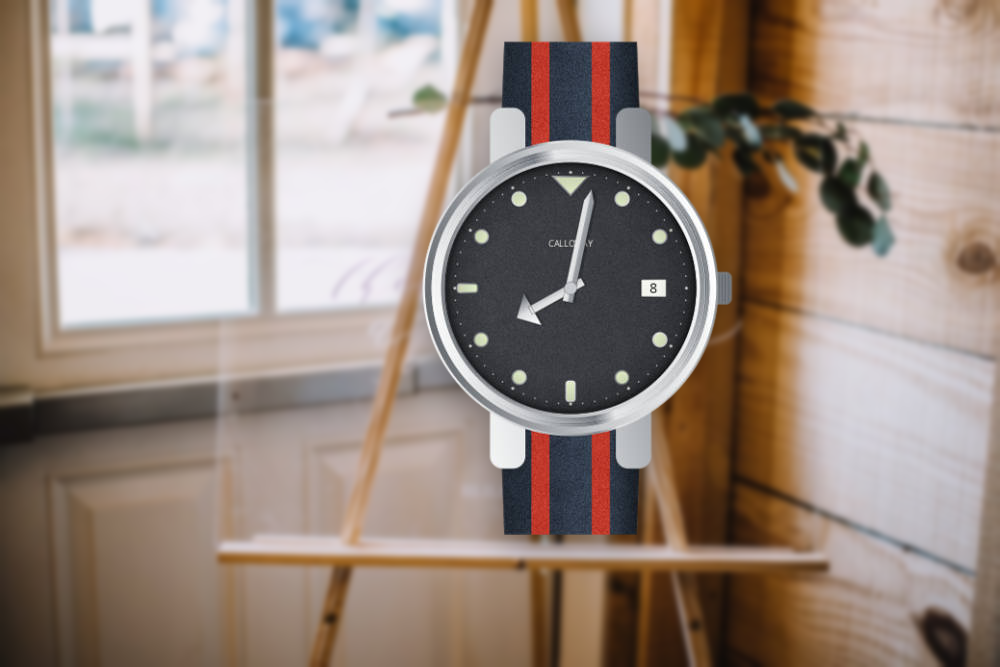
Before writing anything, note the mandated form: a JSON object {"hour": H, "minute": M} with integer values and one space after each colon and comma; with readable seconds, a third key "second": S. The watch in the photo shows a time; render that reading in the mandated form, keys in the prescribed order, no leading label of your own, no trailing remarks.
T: {"hour": 8, "minute": 2}
